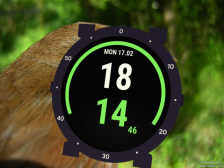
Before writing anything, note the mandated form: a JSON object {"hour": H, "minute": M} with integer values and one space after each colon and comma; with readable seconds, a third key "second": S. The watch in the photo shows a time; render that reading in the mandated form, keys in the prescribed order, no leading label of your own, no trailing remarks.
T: {"hour": 18, "minute": 14, "second": 46}
